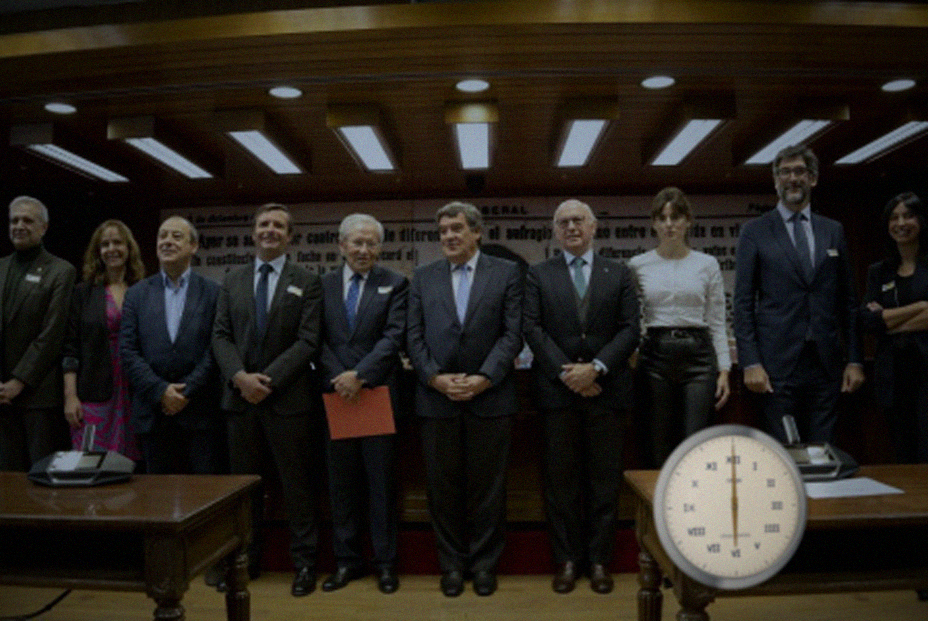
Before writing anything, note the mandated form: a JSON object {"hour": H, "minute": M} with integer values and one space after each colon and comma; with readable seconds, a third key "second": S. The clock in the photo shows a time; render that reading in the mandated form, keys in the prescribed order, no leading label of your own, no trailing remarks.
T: {"hour": 6, "minute": 0}
